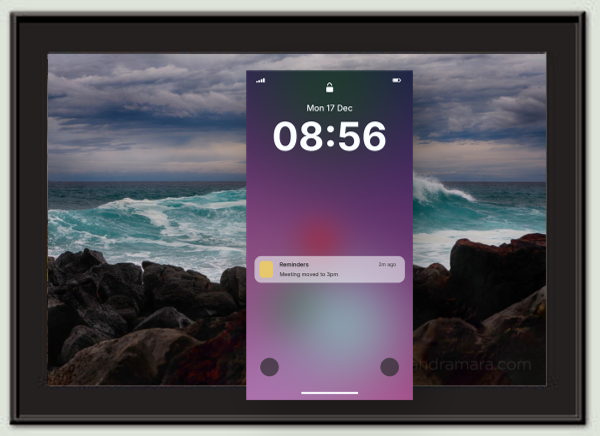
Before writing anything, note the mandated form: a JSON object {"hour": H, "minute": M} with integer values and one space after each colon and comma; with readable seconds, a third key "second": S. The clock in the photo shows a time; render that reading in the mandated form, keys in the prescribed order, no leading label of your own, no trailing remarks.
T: {"hour": 8, "minute": 56}
